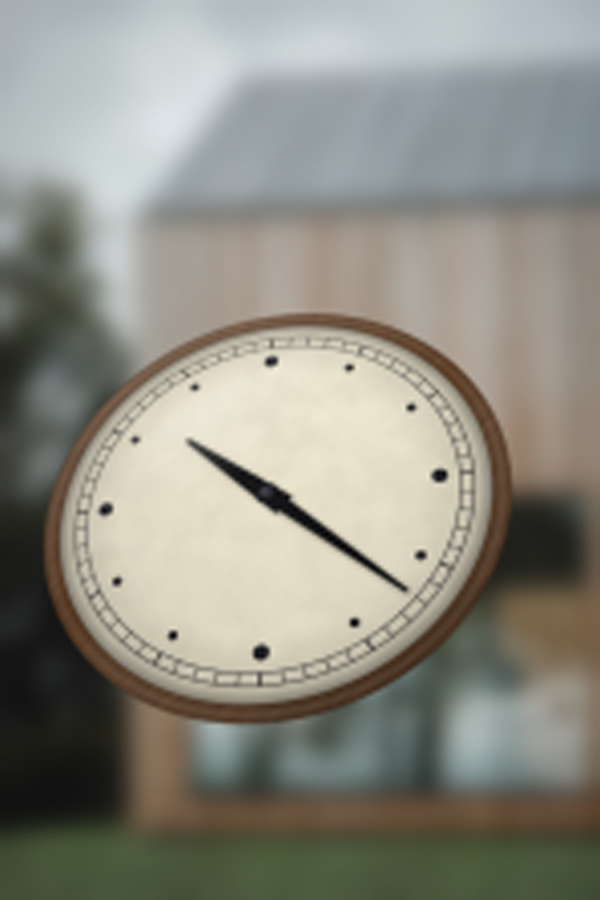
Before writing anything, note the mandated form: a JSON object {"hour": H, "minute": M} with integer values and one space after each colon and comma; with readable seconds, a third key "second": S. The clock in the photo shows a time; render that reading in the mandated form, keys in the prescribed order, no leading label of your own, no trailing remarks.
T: {"hour": 10, "minute": 22}
